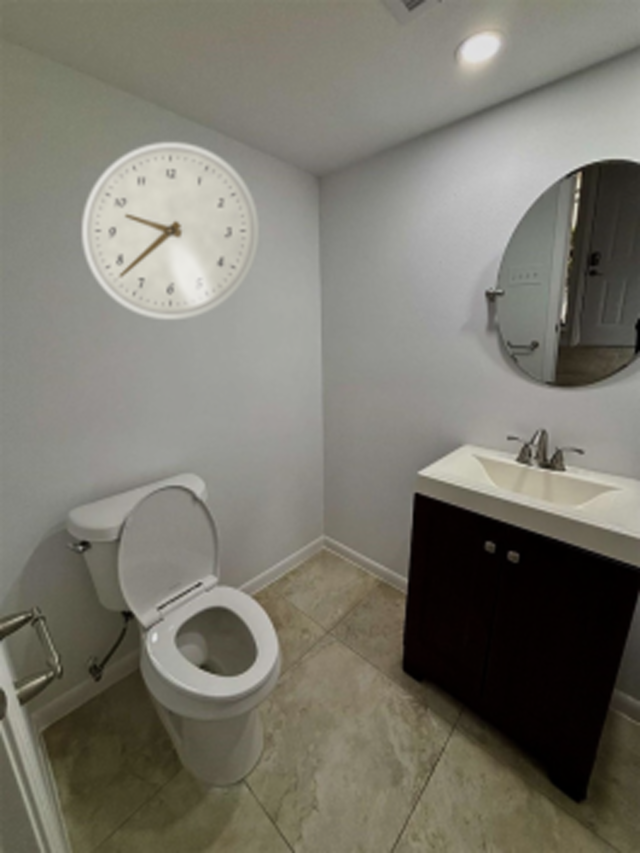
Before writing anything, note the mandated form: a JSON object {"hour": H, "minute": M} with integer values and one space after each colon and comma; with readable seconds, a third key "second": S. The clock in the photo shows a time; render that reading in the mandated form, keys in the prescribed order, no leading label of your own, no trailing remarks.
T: {"hour": 9, "minute": 38}
